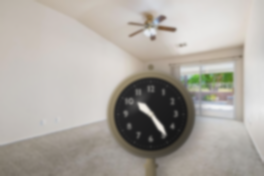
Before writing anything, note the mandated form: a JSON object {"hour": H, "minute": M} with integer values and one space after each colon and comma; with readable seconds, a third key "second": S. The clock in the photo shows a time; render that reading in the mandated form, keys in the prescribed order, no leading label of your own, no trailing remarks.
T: {"hour": 10, "minute": 24}
